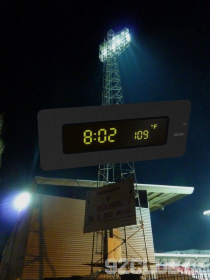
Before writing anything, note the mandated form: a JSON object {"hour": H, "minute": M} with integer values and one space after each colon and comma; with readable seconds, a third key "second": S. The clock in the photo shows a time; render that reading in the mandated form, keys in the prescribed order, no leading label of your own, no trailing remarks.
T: {"hour": 8, "minute": 2}
